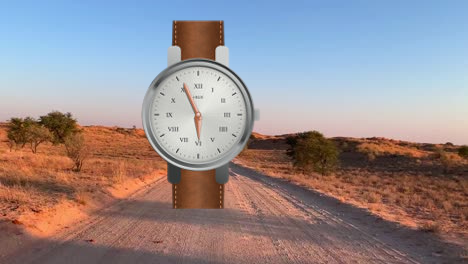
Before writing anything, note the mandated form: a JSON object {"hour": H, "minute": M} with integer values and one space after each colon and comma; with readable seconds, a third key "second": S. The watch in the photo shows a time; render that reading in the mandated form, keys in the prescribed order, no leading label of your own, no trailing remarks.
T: {"hour": 5, "minute": 56}
